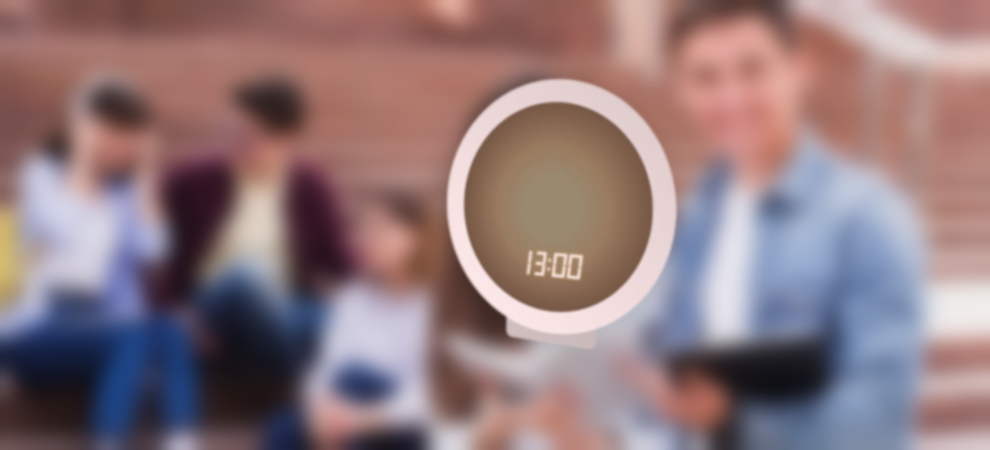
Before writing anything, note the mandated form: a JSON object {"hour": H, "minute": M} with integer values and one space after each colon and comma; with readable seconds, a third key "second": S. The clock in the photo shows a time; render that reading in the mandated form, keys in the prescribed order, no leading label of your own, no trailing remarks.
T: {"hour": 13, "minute": 0}
